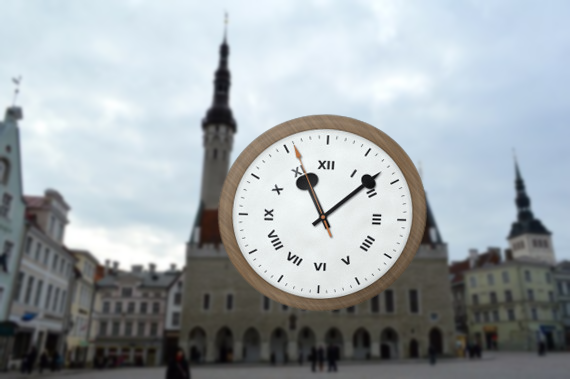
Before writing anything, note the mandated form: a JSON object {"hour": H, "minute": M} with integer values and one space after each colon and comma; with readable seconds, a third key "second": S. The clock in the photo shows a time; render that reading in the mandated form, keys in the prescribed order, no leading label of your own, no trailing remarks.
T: {"hour": 11, "minute": 7, "second": 56}
